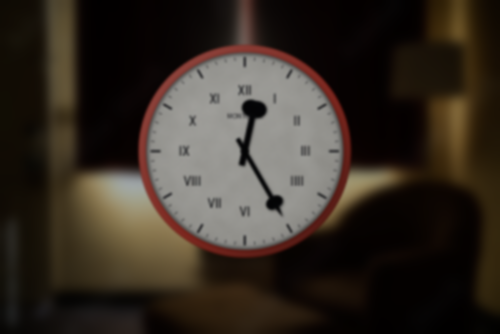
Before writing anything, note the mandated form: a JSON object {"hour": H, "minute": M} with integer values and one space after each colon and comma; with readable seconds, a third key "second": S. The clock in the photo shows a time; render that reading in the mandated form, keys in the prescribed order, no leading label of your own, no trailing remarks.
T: {"hour": 12, "minute": 25}
